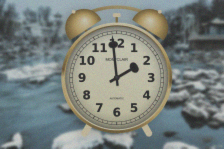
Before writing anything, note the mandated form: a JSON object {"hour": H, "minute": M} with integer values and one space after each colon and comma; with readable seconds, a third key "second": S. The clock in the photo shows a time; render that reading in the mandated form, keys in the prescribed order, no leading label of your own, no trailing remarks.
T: {"hour": 1, "minute": 59}
